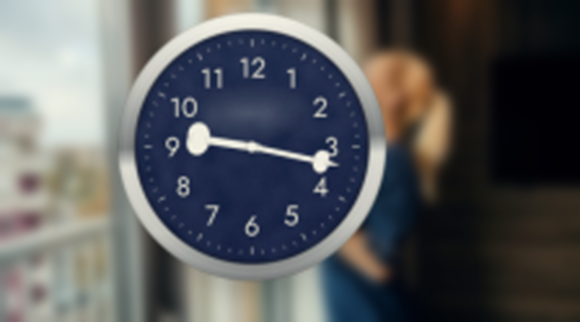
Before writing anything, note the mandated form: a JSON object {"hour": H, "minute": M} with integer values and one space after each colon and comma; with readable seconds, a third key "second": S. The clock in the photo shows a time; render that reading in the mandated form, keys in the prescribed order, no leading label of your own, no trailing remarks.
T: {"hour": 9, "minute": 17}
